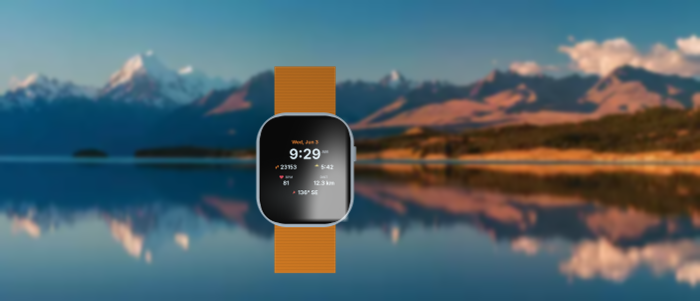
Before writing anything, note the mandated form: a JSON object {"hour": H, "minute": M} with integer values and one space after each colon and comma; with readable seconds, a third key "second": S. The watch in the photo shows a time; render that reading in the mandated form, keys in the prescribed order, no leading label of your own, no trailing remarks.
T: {"hour": 9, "minute": 29}
